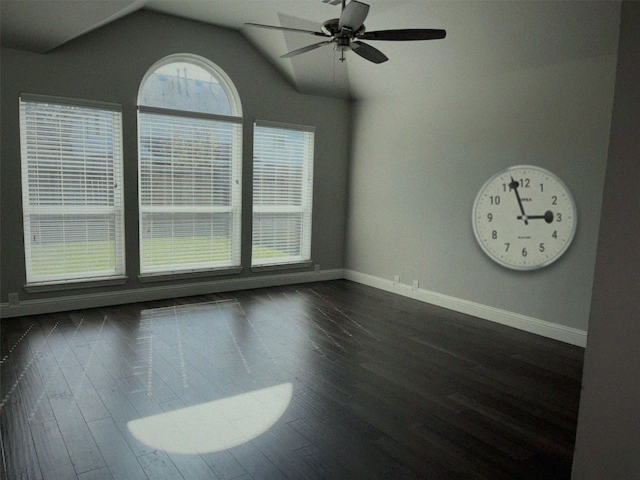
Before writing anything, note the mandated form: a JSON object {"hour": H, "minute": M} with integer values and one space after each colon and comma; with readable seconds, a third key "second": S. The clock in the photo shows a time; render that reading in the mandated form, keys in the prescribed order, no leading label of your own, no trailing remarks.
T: {"hour": 2, "minute": 57}
